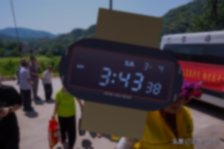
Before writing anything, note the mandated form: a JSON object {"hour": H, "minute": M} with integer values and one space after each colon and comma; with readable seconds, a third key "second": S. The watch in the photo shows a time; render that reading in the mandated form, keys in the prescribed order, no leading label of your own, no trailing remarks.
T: {"hour": 3, "minute": 43, "second": 38}
